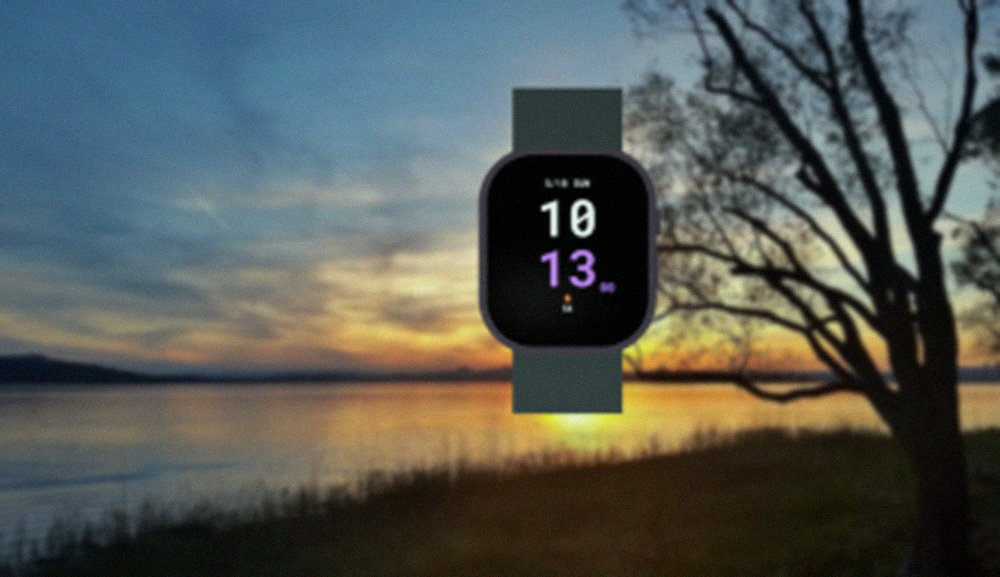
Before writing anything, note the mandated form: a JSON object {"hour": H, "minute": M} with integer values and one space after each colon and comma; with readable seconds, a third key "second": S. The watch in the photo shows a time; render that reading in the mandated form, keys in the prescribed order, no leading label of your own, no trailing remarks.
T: {"hour": 10, "minute": 13}
